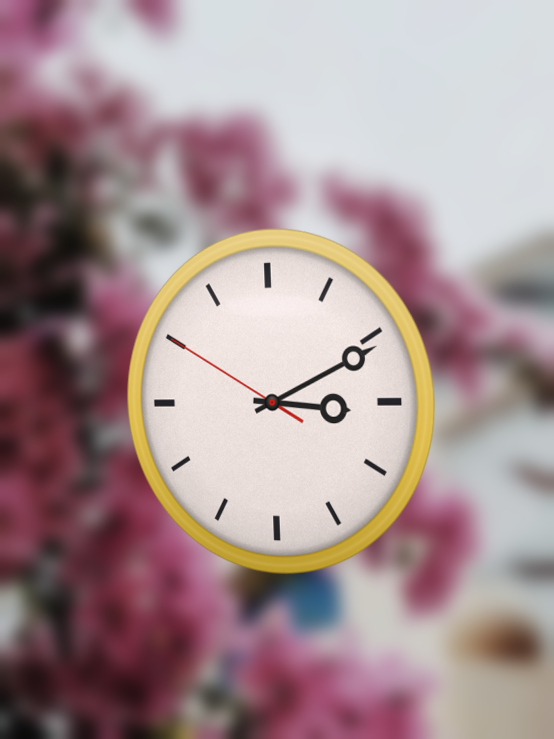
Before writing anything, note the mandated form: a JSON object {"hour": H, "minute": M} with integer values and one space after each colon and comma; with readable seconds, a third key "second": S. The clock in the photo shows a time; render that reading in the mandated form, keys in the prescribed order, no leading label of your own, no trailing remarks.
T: {"hour": 3, "minute": 10, "second": 50}
